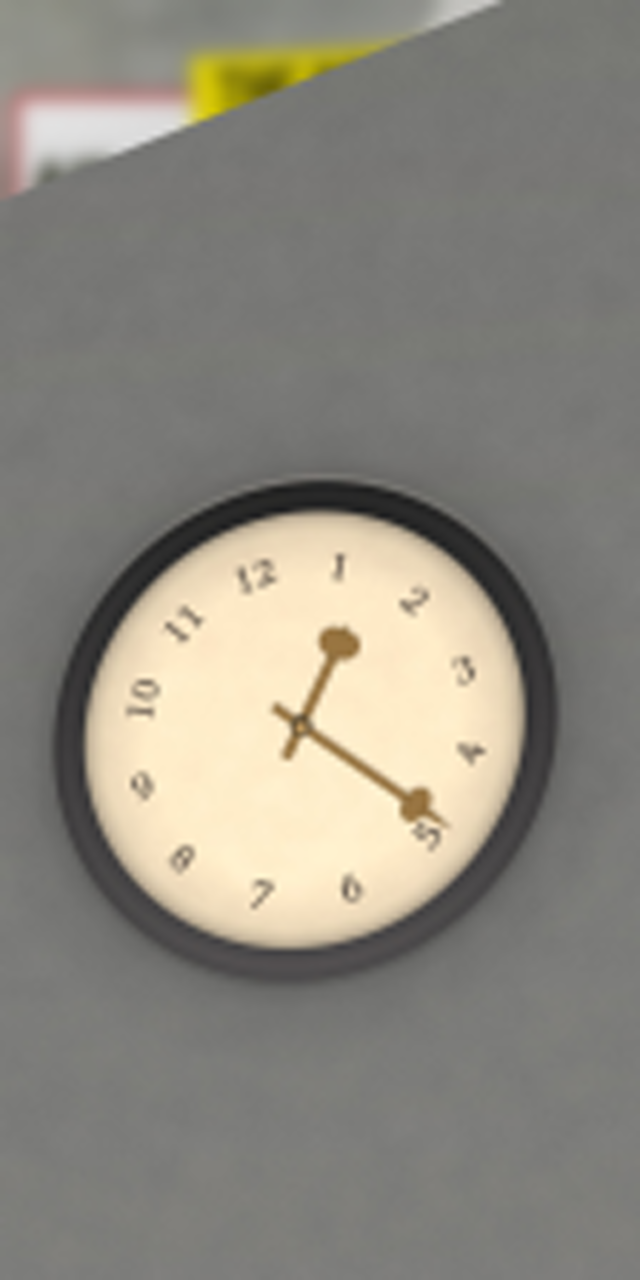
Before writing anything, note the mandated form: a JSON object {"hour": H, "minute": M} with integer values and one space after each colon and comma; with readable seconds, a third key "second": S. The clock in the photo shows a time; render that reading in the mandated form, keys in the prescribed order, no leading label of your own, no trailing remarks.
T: {"hour": 1, "minute": 24}
